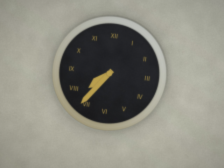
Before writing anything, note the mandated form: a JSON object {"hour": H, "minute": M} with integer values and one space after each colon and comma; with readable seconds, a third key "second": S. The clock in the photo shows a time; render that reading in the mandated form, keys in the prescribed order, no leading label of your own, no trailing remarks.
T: {"hour": 7, "minute": 36}
